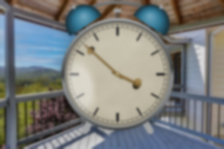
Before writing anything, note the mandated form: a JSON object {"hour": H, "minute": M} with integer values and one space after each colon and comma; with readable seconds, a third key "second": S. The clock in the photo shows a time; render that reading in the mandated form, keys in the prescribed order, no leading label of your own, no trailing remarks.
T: {"hour": 3, "minute": 52}
